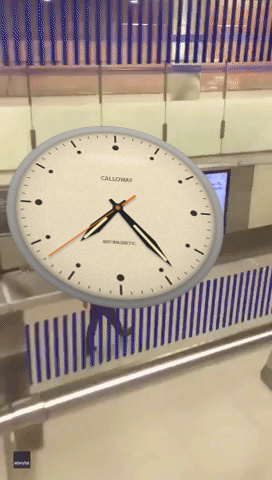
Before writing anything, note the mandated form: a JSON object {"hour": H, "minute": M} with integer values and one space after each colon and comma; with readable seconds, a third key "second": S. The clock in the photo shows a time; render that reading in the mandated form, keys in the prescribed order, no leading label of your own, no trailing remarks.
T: {"hour": 7, "minute": 23, "second": 38}
